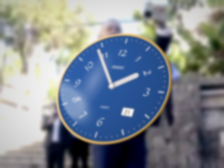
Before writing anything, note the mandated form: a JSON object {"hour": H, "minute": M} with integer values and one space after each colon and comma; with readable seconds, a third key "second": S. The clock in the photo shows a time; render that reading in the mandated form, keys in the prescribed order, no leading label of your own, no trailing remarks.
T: {"hour": 1, "minute": 54}
